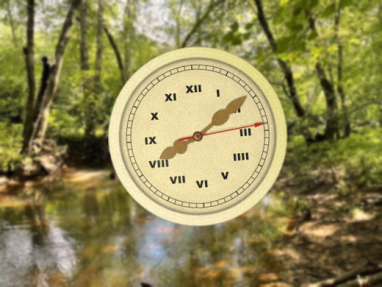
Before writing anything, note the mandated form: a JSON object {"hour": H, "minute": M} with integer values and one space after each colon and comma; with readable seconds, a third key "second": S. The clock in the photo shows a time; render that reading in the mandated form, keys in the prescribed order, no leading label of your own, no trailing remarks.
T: {"hour": 8, "minute": 9, "second": 14}
